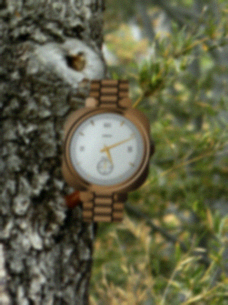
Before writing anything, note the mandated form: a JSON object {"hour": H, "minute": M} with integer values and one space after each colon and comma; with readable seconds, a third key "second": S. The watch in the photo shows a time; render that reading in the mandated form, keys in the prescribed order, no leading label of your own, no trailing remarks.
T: {"hour": 5, "minute": 11}
